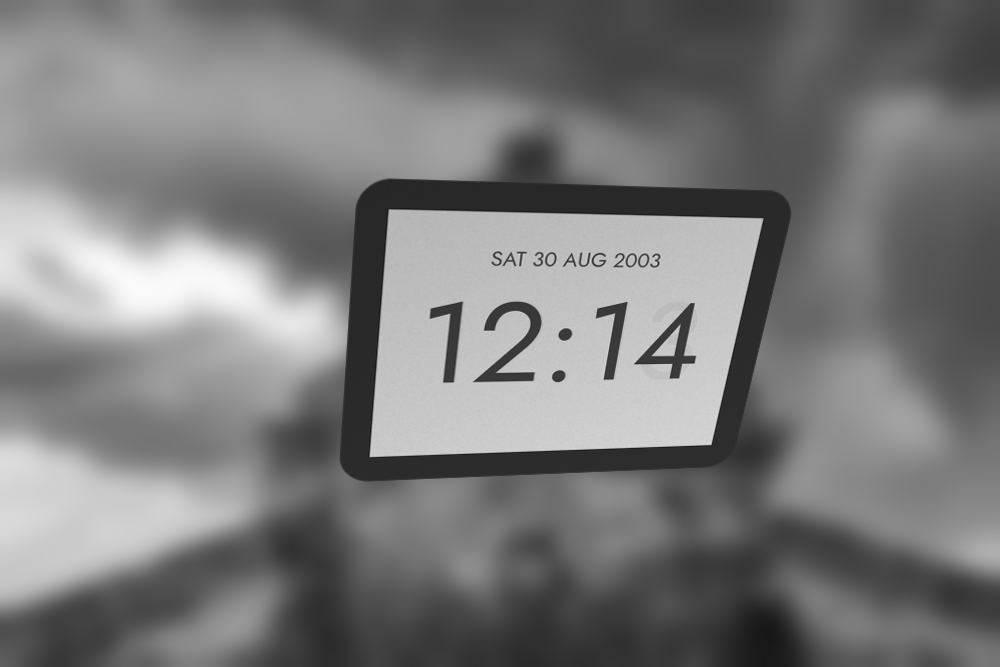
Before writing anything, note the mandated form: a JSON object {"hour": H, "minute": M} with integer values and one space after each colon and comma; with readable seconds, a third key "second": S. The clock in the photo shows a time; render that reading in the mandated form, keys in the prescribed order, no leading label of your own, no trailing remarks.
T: {"hour": 12, "minute": 14}
